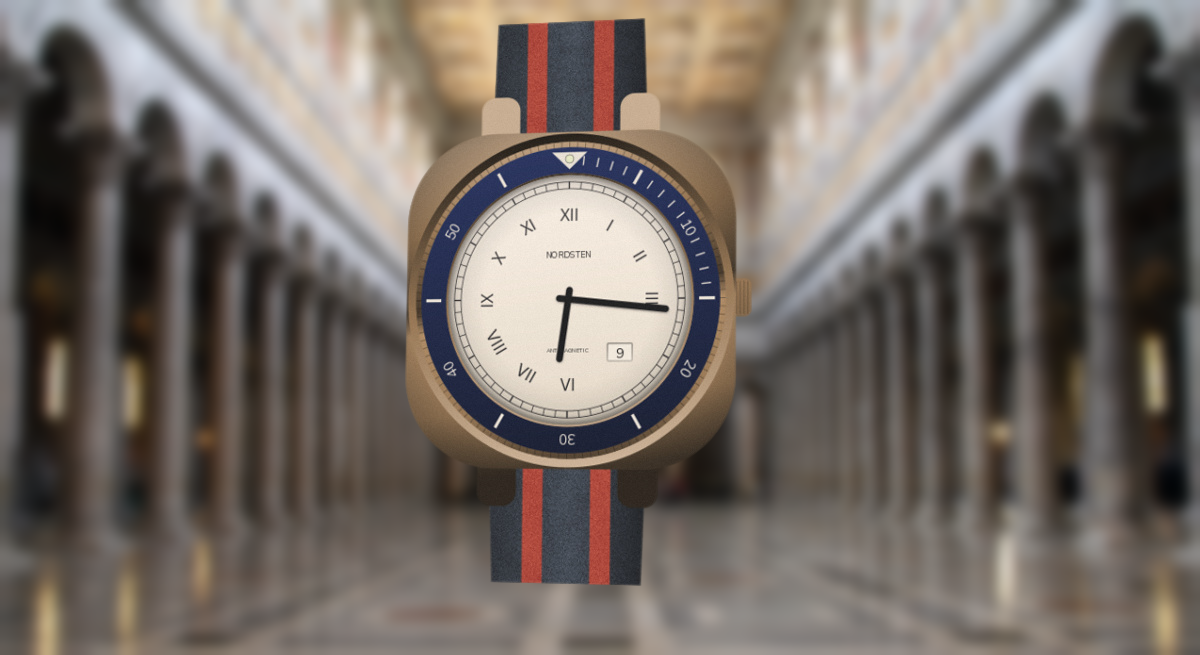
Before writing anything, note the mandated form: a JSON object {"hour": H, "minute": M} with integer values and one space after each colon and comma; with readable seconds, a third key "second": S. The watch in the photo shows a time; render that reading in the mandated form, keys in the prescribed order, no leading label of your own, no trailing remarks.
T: {"hour": 6, "minute": 16}
